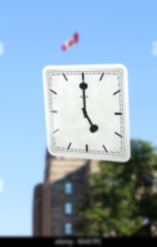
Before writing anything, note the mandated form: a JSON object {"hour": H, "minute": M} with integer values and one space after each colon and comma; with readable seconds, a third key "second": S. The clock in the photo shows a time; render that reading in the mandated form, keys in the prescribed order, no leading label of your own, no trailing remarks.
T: {"hour": 5, "minute": 0}
